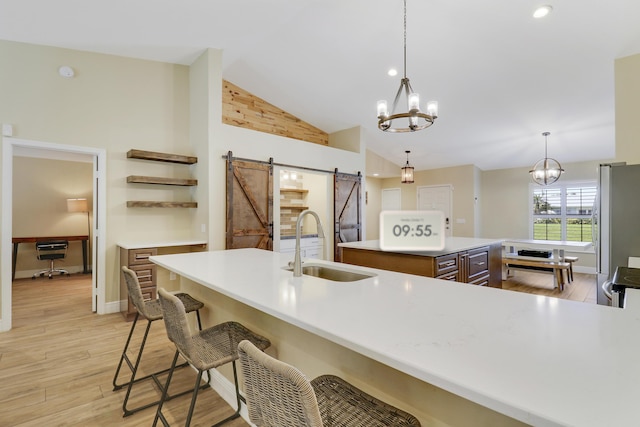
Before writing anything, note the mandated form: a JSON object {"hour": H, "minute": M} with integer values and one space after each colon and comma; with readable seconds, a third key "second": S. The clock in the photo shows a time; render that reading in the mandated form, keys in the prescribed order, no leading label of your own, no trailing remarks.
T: {"hour": 9, "minute": 55}
